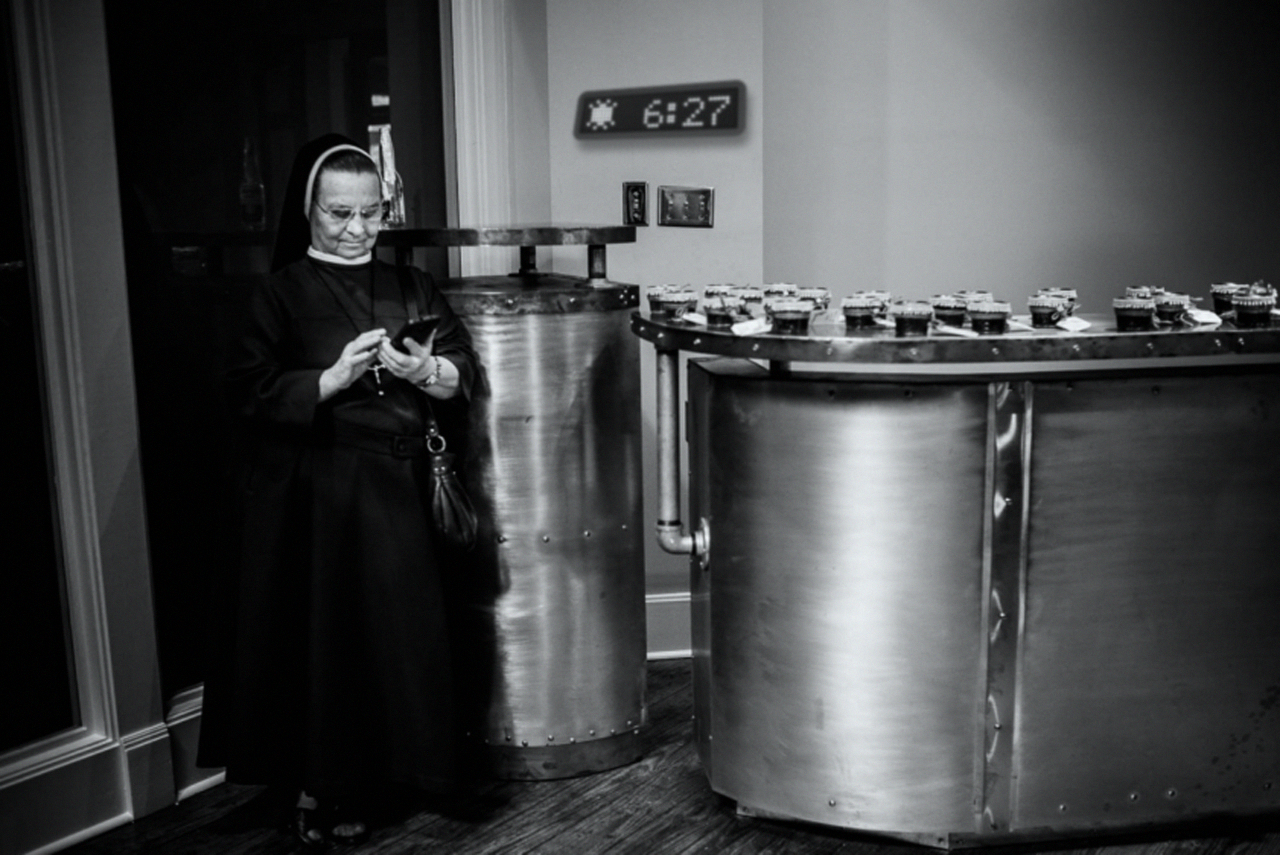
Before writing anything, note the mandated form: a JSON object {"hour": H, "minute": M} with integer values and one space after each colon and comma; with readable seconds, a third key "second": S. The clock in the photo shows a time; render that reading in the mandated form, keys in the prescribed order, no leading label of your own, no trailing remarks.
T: {"hour": 6, "minute": 27}
